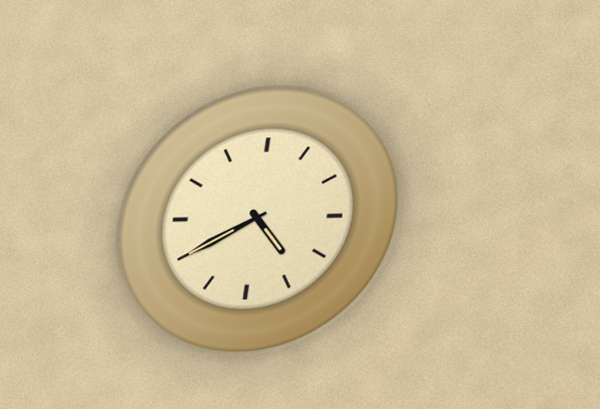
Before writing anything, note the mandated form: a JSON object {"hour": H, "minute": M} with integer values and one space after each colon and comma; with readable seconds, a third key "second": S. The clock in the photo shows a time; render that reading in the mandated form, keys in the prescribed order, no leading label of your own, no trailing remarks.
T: {"hour": 4, "minute": 40}
